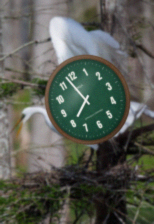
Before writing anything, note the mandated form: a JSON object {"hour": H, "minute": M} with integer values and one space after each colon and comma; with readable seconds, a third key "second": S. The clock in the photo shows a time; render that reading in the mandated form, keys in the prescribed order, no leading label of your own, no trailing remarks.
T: {"hour": 7, "minute": 58}
